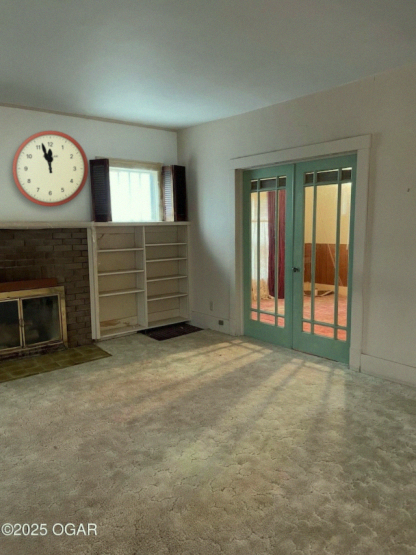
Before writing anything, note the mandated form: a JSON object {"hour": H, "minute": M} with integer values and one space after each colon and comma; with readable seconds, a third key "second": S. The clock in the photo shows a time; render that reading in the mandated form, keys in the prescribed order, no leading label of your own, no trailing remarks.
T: {"hour": 11, "minute": 57}
